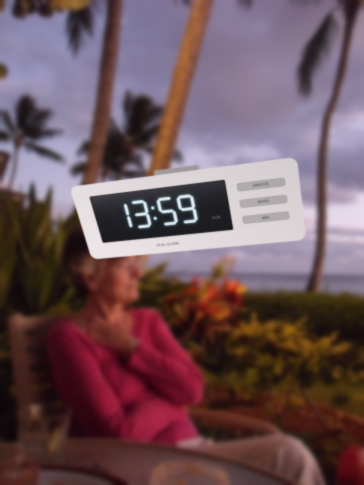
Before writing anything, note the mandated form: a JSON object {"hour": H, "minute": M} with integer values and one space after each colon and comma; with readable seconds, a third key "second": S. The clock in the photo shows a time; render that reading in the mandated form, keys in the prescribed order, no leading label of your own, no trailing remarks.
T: {"hour": 13, "minute": 59}
